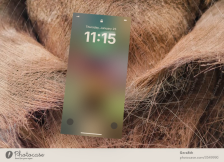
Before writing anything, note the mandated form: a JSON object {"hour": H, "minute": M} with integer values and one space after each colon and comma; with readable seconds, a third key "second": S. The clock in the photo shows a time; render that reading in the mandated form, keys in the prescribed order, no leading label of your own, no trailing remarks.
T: {"hour": 11, "minute": 15}
